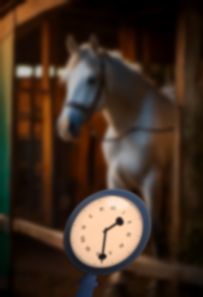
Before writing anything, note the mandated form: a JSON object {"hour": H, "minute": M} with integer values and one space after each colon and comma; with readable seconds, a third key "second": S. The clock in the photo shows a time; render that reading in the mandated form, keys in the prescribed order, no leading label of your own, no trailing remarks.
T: {"hour": 1, "minute": 28}
